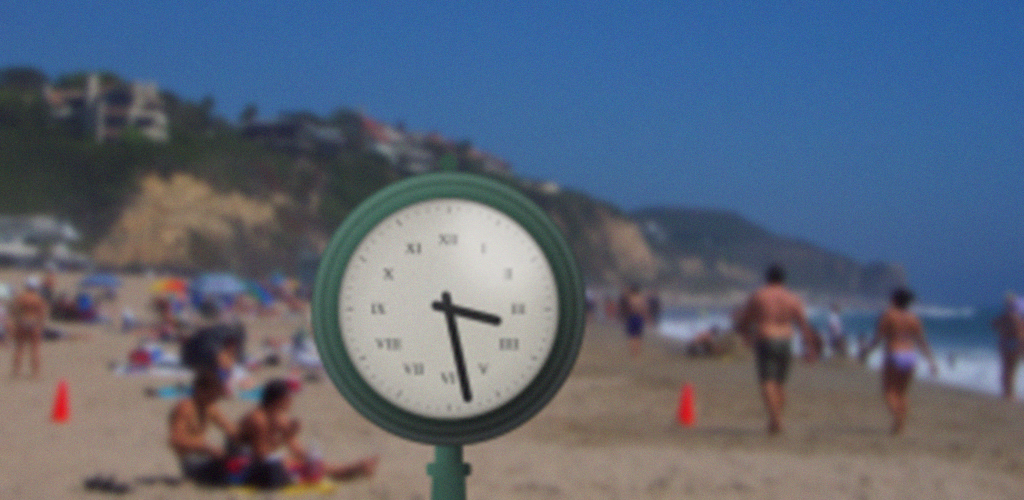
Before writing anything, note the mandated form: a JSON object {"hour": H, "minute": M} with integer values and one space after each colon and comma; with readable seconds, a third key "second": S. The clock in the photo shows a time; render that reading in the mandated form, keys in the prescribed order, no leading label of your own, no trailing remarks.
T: {"hour": 3, "minute": 28}
